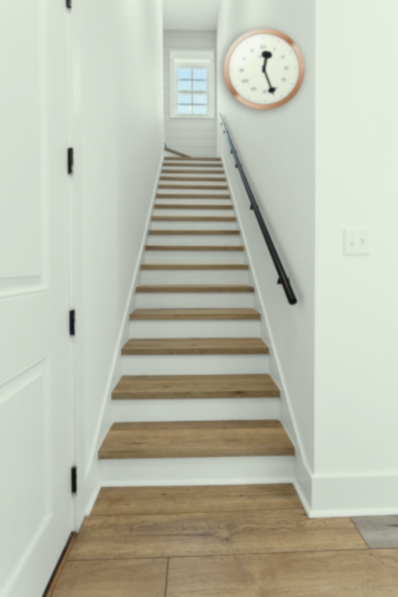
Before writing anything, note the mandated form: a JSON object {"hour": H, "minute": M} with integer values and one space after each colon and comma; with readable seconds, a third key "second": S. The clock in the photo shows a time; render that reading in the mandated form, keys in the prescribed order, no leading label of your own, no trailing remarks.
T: {"hour": 12, "minute": 27}
